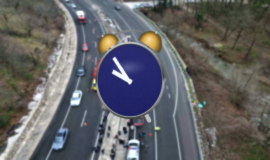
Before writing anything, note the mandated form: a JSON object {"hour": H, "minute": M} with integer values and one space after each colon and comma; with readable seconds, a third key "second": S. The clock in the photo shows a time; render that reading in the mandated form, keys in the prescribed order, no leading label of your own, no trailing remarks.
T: {"hour": 9, "minute": 54}
